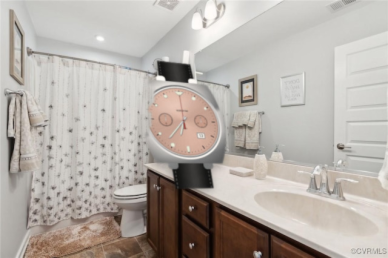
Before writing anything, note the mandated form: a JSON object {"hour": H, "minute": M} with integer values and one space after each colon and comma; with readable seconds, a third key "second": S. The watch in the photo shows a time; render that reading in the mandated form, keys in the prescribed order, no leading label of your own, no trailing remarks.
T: {"hour": 6, "minute": 37}
